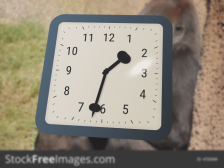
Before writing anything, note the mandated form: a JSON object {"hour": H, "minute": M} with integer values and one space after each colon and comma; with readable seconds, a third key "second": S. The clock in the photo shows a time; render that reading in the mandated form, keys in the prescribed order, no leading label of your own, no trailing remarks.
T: {"hour": 1, "minute": 32}
